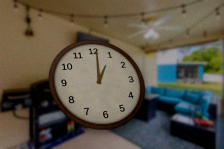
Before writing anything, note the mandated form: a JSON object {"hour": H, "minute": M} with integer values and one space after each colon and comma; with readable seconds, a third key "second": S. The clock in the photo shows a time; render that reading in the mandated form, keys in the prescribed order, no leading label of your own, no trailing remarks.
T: {"hour": 1, "minute": 1}
